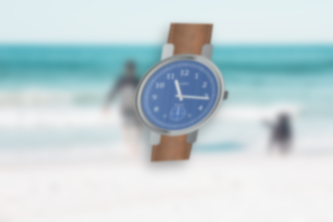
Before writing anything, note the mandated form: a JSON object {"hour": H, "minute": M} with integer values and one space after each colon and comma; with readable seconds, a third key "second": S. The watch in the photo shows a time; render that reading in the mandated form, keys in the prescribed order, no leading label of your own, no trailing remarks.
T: {"hour": 11, "minute": 16}
